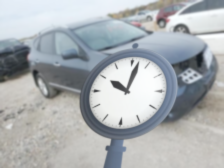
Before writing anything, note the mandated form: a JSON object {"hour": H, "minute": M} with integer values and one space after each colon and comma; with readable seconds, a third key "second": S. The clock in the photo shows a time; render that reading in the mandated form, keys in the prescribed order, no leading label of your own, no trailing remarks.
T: {"hour": 10, "minute": 2}
